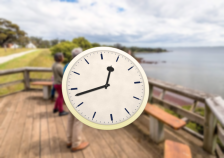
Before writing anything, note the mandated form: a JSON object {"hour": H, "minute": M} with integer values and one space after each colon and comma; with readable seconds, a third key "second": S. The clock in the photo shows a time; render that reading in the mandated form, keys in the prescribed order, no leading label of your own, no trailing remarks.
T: {"hour": 12, "minute": 43}
